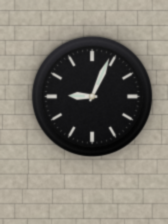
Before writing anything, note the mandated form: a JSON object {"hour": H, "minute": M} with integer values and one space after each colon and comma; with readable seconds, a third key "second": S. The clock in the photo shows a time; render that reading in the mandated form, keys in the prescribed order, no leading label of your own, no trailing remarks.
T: {"hour": 9, "minute": 4}
